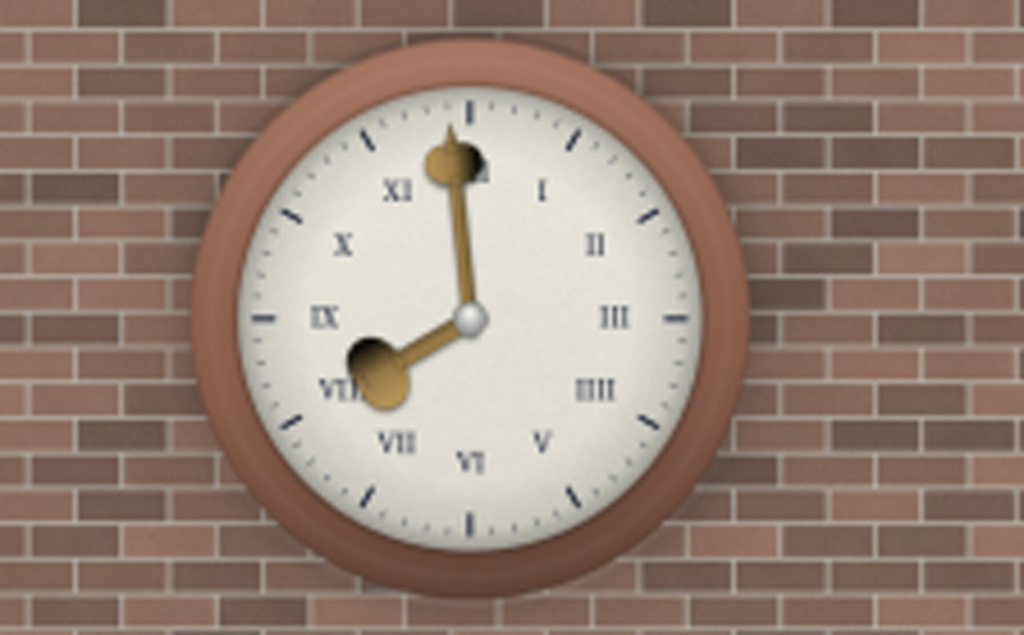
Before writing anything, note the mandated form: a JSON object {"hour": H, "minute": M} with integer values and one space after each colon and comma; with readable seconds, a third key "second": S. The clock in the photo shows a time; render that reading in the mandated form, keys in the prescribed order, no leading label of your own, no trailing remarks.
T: {"hour": 7, "minute": 59}
